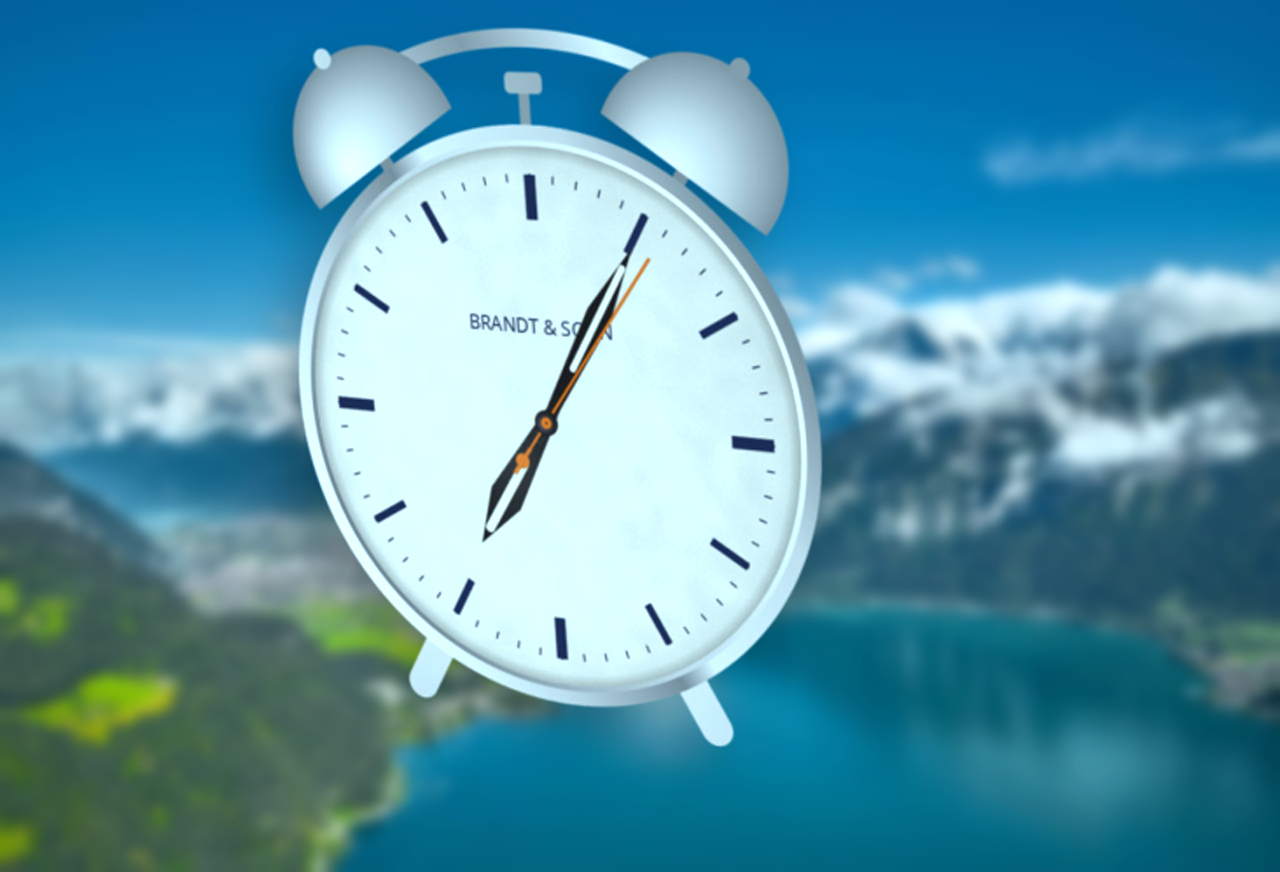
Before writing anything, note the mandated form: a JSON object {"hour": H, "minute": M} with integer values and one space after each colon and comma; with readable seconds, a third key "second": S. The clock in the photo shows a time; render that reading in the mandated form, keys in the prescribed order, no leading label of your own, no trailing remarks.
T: {"hour": 7, "minute": 5, "second": 6}
